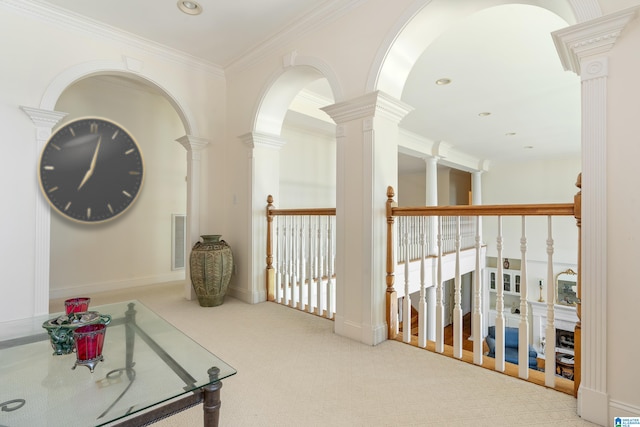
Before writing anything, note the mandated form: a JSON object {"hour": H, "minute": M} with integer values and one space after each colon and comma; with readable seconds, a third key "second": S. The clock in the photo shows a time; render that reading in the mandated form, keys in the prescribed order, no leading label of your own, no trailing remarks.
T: {"hour": 7, "minute": 2}
